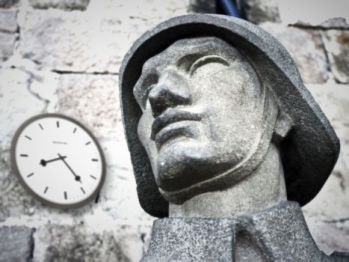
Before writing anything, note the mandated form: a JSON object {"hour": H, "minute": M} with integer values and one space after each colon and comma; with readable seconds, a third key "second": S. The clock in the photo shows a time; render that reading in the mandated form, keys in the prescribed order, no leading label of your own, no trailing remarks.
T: {"hour": 8, "minute": 24}
